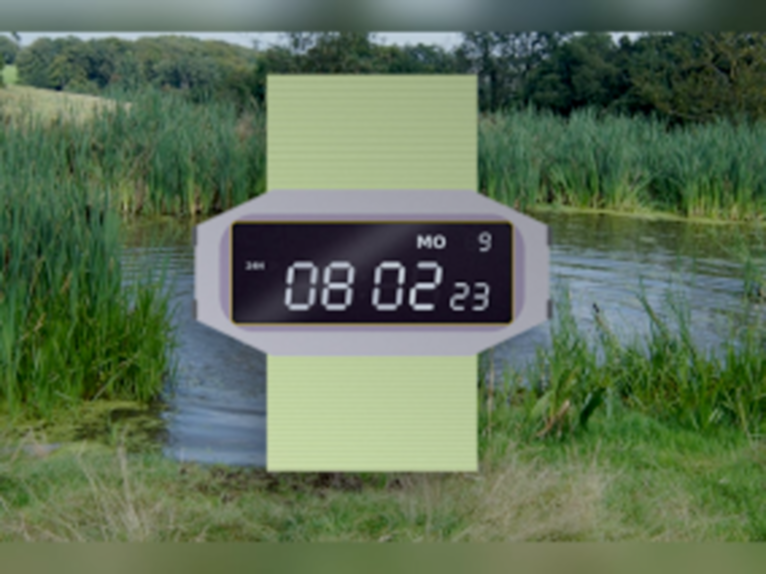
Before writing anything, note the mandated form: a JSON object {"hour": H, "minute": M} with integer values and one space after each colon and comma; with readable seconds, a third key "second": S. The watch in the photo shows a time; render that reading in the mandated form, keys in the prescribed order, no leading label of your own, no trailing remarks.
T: {"hour": 8, "minute": 2, "second": 23}
